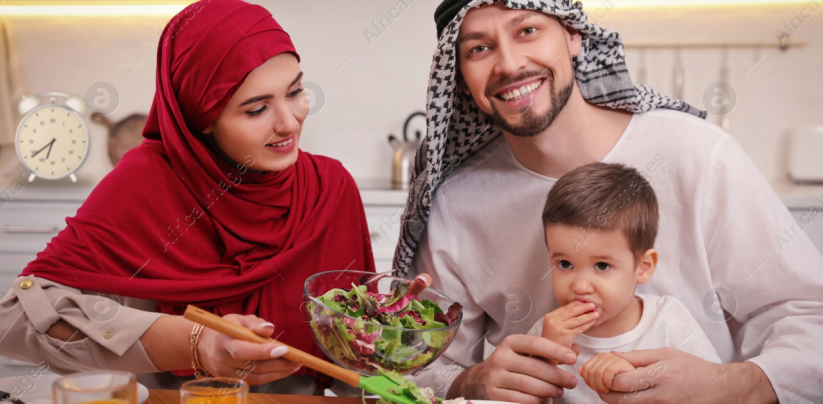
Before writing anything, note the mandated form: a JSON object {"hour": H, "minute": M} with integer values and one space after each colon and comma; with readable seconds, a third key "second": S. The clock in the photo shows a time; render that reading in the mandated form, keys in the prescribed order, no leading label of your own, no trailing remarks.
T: {"hour": 6, "minute": 39}
